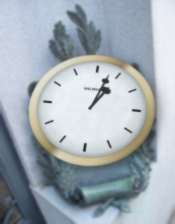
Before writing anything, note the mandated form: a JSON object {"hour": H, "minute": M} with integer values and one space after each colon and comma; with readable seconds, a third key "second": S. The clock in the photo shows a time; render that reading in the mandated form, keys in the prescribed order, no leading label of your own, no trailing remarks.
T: {"hour": 1, "minute": 3}
